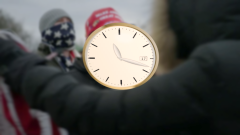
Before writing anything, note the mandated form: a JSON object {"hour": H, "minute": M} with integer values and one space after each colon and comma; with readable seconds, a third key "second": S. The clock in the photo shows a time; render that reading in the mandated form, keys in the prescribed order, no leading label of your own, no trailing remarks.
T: {"hour": 11, "minute": 18}
